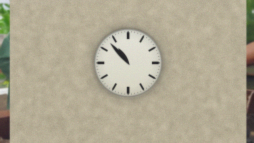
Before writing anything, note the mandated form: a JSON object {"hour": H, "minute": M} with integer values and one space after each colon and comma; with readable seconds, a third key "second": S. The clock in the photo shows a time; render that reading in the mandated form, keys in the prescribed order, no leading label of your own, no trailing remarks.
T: {"hour": 10, "minute": 53}
